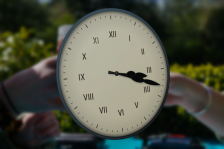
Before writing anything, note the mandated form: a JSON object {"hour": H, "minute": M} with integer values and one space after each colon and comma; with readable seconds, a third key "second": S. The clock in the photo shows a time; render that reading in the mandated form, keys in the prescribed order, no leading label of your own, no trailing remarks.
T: {"hour": 3, "minute": 18}
